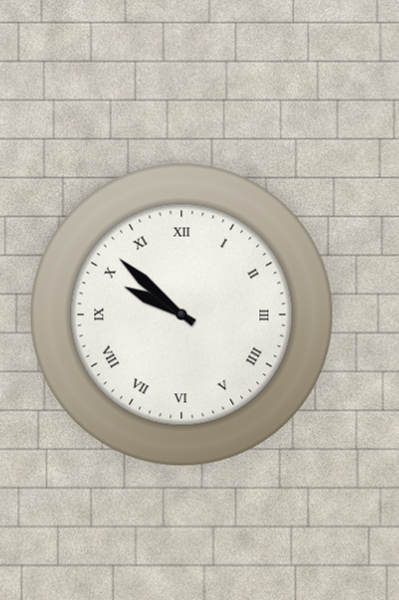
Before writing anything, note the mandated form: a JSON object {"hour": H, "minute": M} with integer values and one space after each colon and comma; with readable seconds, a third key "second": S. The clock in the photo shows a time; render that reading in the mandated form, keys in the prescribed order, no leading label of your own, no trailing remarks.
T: {"hour": 9, "minute": 52}
